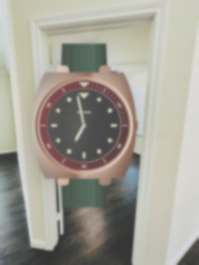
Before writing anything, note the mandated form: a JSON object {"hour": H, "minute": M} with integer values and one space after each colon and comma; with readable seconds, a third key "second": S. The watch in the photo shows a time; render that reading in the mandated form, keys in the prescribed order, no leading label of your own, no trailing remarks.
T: {"hour": 6, "minute": 58}
